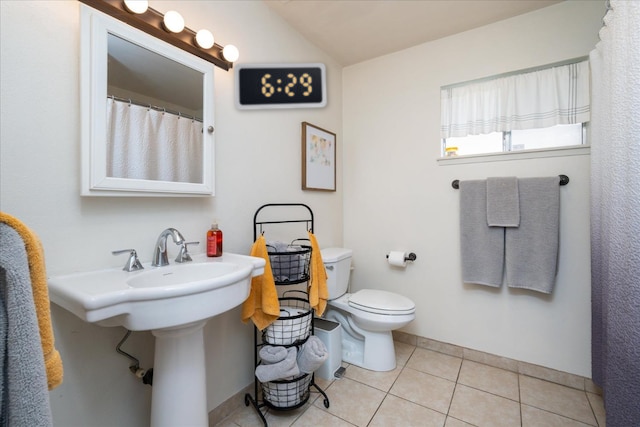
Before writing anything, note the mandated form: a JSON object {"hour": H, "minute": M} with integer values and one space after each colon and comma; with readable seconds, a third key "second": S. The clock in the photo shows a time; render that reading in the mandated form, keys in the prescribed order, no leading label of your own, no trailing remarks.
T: {"hour": 6, "minute": 29}
